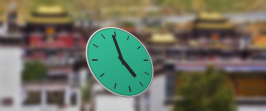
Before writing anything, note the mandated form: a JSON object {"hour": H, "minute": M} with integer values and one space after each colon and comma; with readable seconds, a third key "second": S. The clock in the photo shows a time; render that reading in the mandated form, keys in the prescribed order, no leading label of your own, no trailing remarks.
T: {"hour": 4, "minute": 59}
